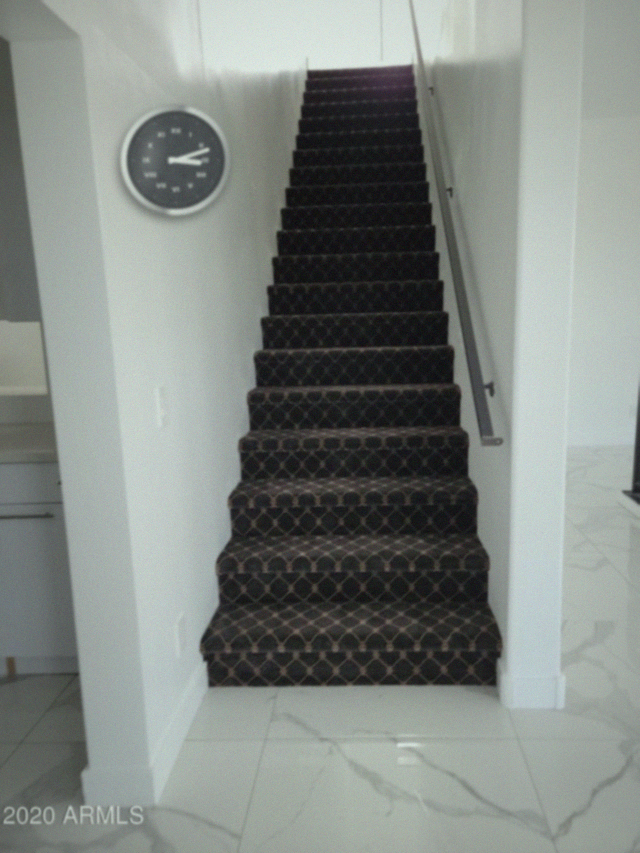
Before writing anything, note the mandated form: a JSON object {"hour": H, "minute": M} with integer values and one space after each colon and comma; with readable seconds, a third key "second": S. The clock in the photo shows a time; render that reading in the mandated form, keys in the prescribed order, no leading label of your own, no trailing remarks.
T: {"hour": 3, "minute": 12}
